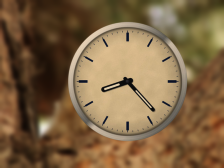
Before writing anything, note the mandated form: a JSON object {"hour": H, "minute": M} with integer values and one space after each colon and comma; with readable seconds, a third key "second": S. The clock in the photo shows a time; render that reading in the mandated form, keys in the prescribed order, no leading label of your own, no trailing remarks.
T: {"hour": 8, "minute": 23}
